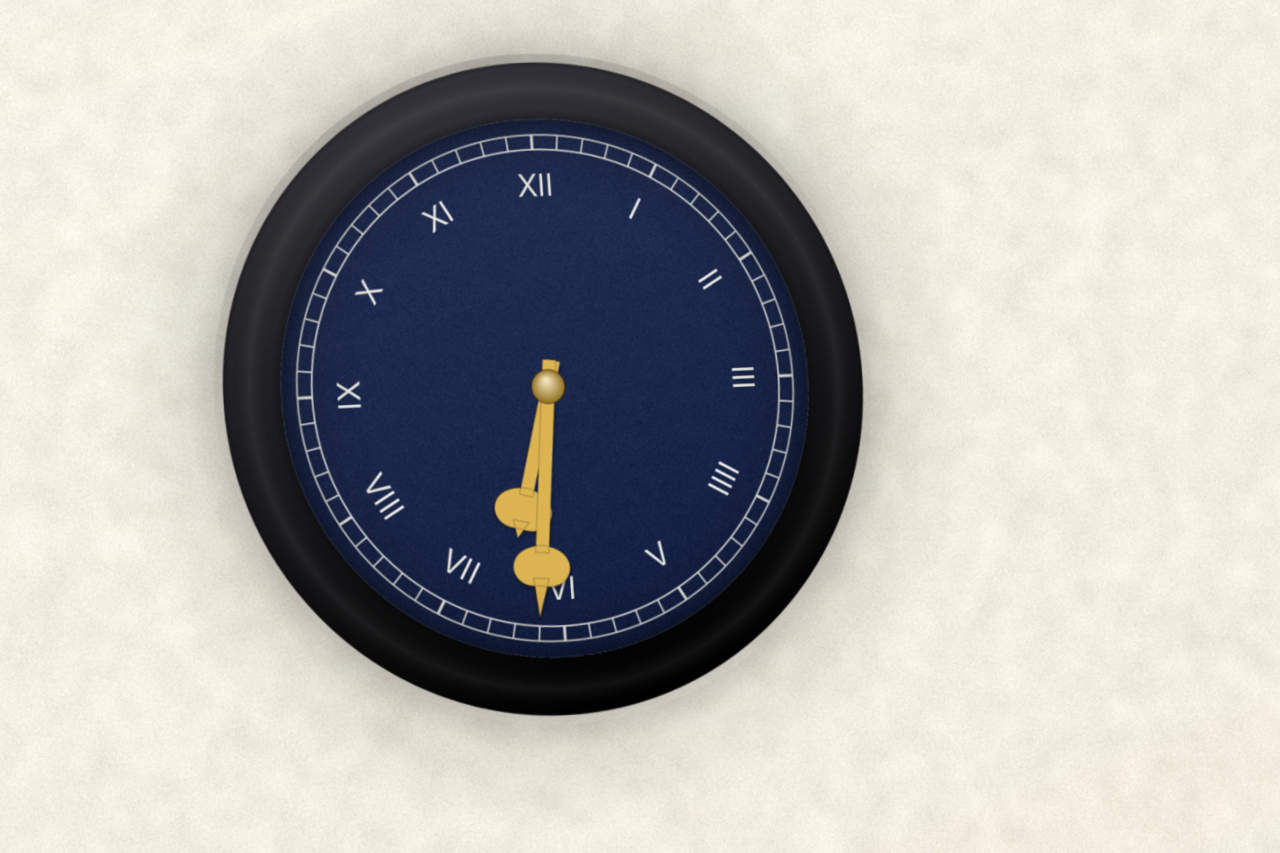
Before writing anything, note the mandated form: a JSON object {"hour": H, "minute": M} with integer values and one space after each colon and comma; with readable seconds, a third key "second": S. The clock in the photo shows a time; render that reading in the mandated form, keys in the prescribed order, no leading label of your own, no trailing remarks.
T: {"hour": 6, "minute": 31}
